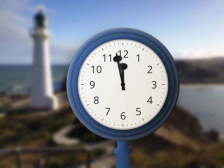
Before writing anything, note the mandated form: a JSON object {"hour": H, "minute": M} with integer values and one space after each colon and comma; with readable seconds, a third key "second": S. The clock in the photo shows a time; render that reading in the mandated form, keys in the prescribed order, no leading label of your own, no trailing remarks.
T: {"hour": 11, "minute": 58}
